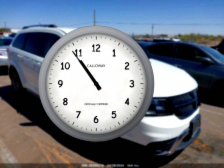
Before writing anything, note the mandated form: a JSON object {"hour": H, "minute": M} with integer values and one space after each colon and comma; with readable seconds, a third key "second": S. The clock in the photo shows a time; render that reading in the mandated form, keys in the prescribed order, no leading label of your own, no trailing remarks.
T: {"hour": 10, "minute": 54}
